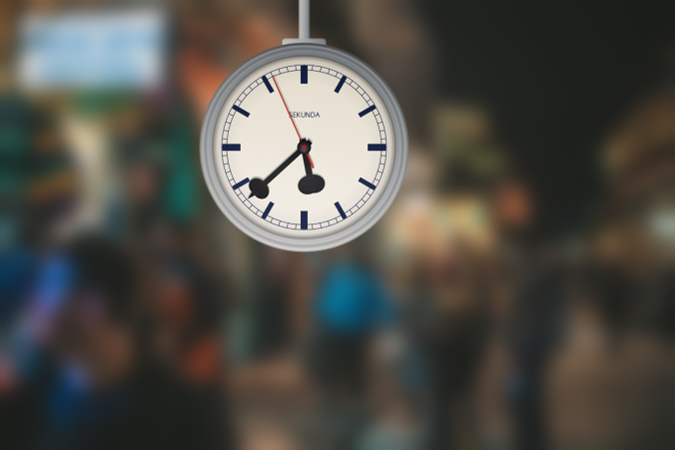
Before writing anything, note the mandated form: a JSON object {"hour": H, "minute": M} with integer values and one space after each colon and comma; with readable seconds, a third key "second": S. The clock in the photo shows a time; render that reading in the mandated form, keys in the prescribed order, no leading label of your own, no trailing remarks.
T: {"hour": 5, "minute": 37, "second": 56}
